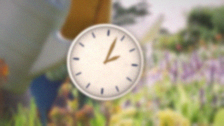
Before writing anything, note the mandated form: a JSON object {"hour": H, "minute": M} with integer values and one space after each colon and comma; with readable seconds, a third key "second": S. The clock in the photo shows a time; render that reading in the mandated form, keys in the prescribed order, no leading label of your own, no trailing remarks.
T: {"hour": 2, "minute": 3}
